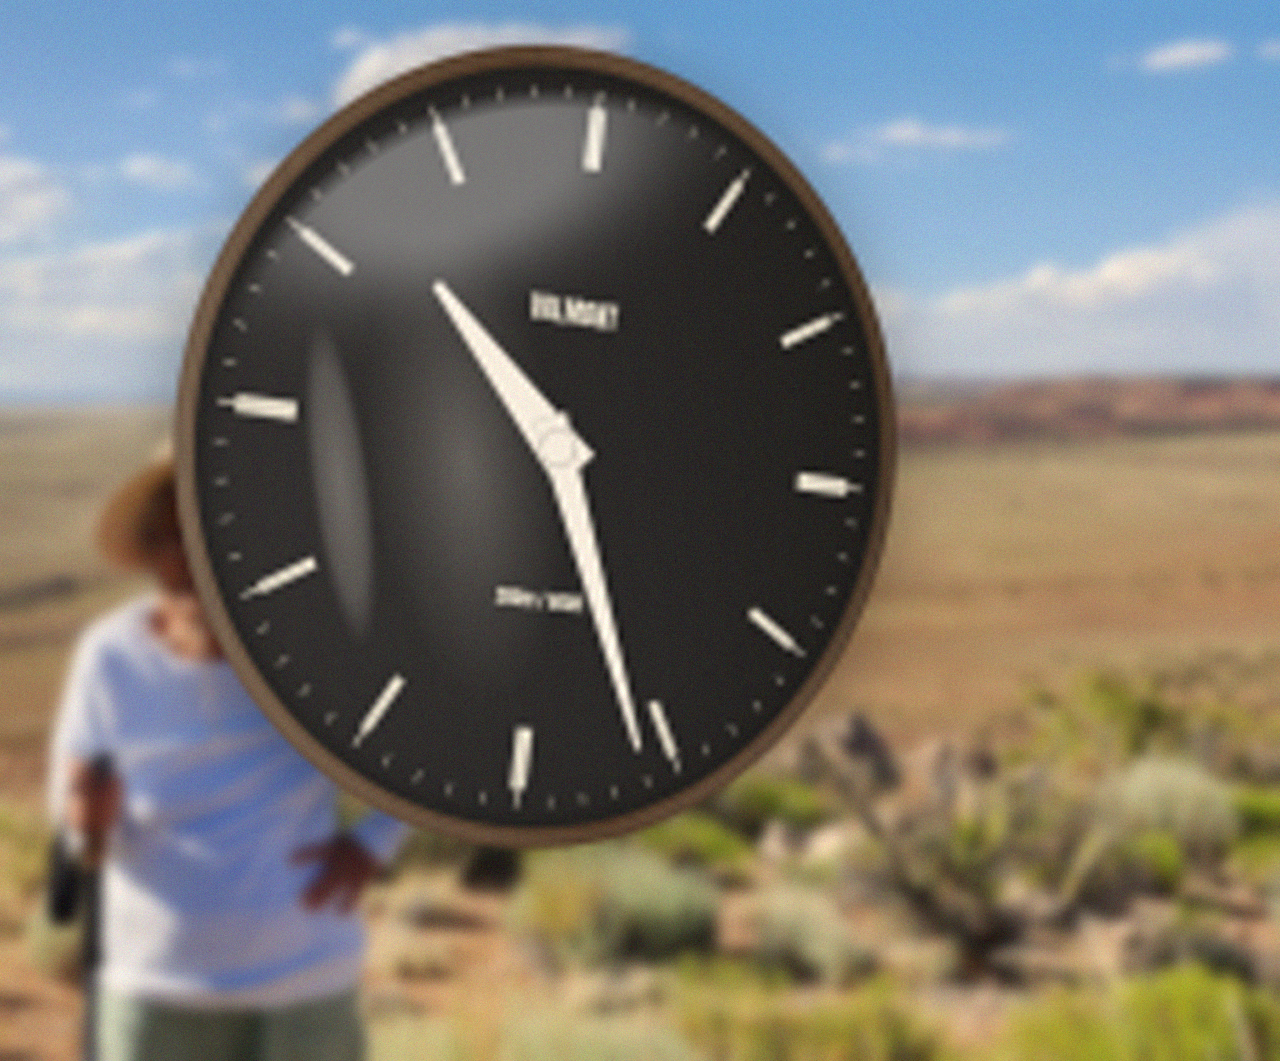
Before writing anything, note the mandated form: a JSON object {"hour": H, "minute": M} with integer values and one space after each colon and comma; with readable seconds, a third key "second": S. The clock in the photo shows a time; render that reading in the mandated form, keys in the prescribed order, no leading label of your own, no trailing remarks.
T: {"hour": 10, "minute": 26}
